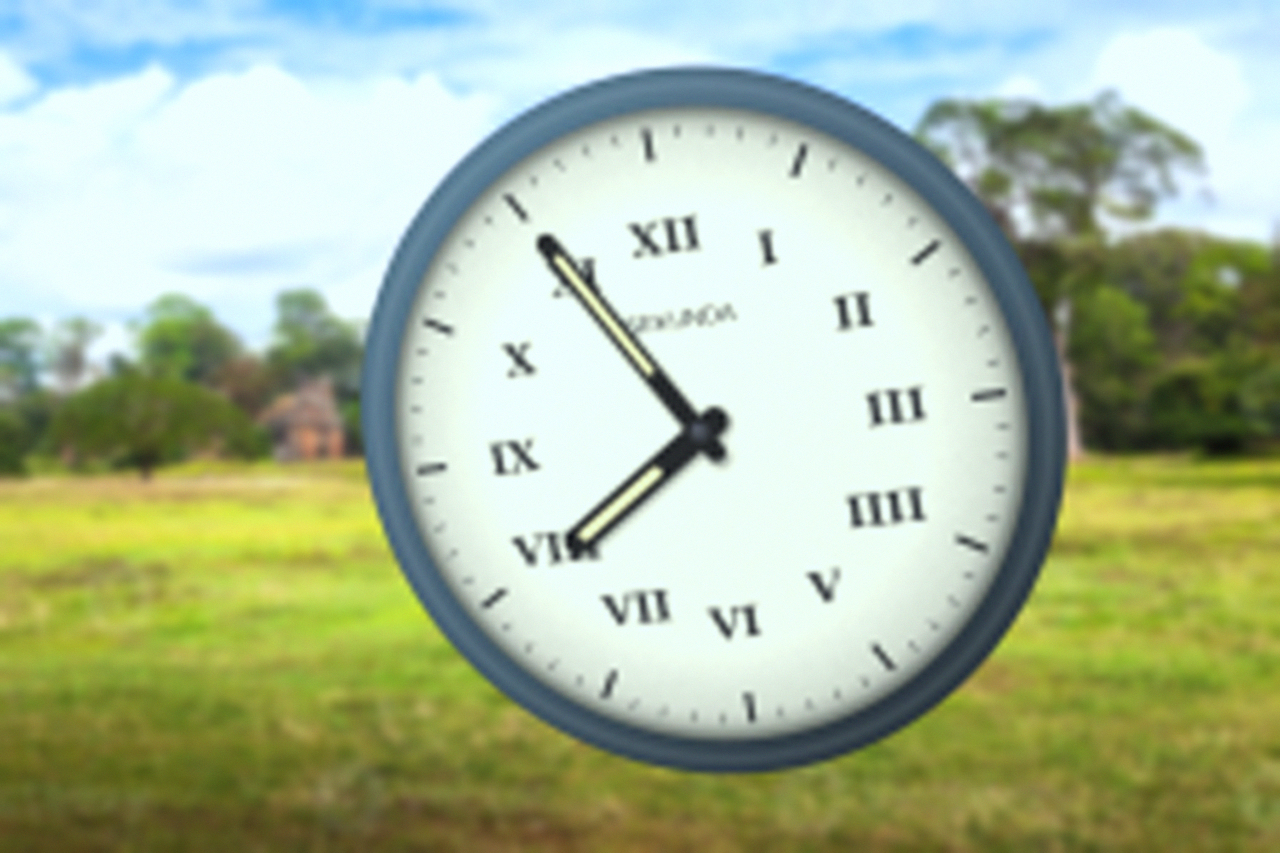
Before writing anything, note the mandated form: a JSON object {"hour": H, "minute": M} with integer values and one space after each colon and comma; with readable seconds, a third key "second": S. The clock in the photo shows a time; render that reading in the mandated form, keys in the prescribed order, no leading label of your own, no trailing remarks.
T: {"hour": 7, "minute": 55}
